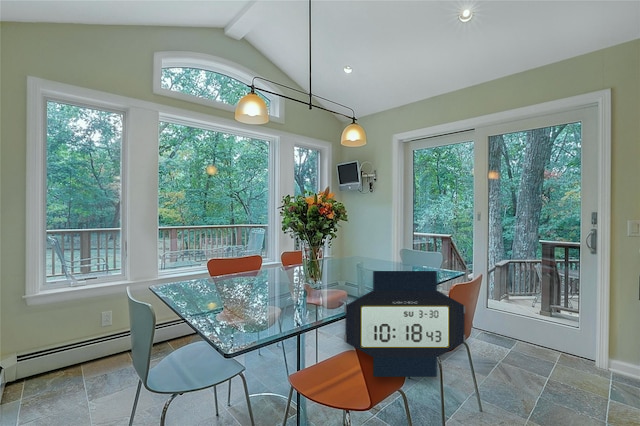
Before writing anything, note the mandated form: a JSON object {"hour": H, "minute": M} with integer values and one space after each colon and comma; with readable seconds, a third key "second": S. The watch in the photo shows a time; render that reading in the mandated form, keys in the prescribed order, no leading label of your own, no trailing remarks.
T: {"hour": 10, "minute": 18, "second": 43}
